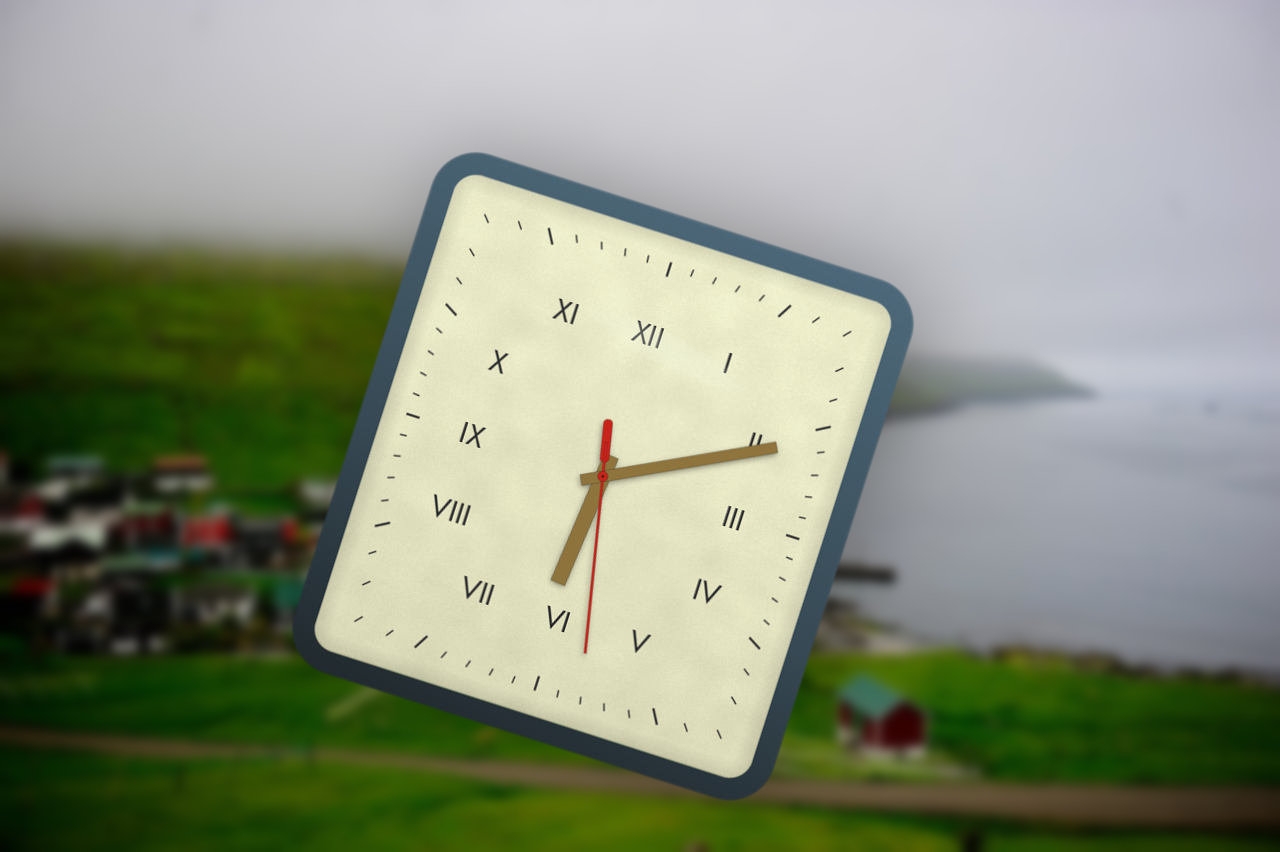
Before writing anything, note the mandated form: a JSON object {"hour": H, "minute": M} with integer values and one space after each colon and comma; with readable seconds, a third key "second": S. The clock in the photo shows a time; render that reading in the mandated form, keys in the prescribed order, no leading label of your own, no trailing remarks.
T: {"hour": 6, "minute": 10, "second": 28}
